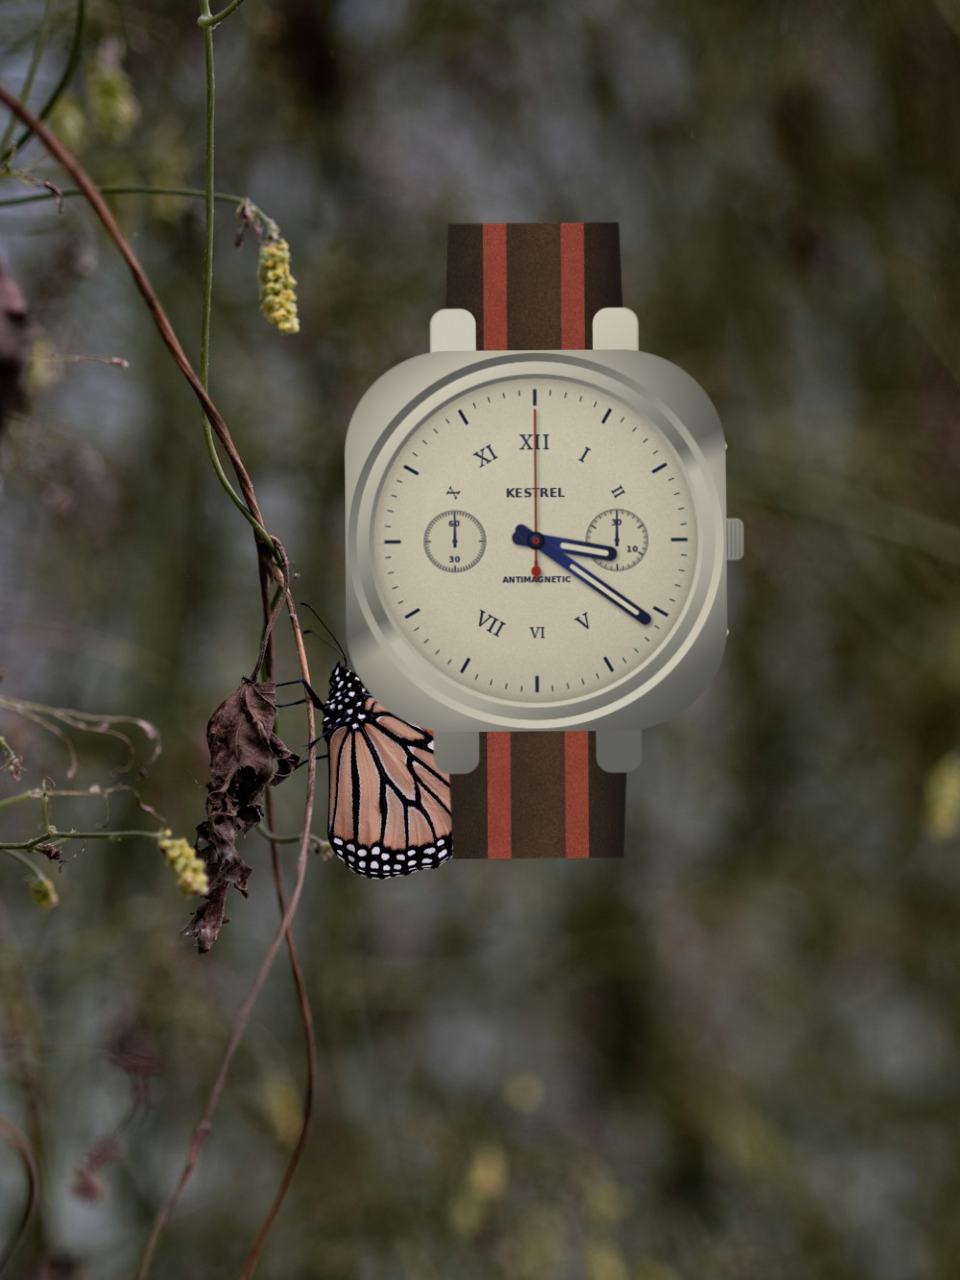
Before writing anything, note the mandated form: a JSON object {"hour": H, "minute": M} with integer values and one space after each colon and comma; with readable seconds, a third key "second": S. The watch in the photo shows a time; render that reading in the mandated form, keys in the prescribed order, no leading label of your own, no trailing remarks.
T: {"hour": 3, "minute": 21}
